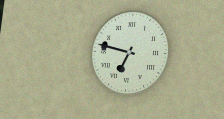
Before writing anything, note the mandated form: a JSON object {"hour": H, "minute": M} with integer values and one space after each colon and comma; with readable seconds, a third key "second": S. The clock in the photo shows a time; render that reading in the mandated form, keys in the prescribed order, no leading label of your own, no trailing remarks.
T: {"hour": 6, "minute": 47}
